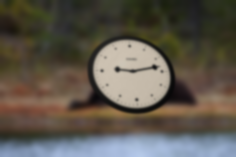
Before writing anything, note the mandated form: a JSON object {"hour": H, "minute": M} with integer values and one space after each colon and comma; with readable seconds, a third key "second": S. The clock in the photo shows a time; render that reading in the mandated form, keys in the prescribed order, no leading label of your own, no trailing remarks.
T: {"hour": 9, "minute": 13}
